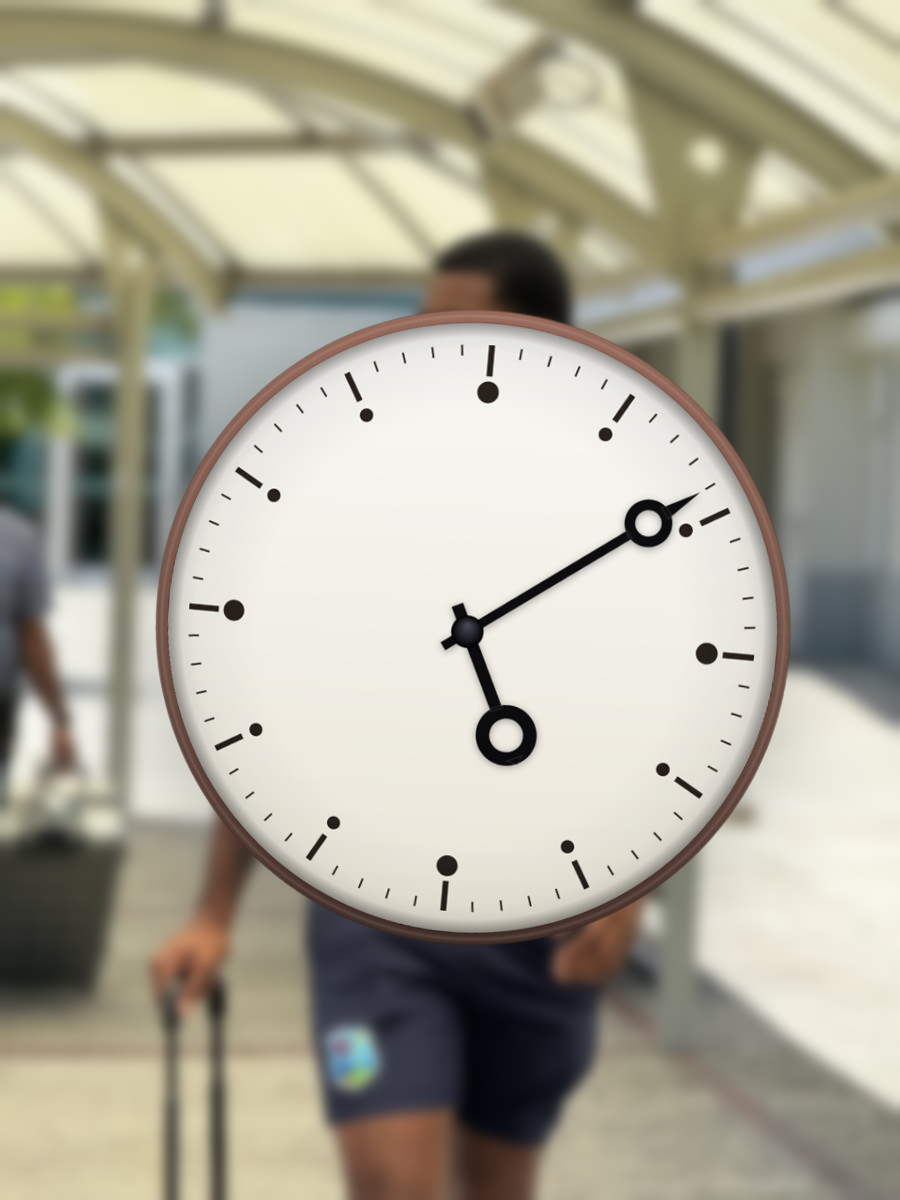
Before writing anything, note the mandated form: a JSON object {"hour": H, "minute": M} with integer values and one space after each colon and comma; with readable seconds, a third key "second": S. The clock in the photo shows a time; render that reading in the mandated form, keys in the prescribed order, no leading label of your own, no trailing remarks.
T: {"hour": 5, "minute": 9}
